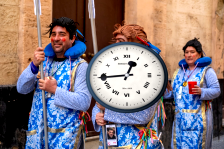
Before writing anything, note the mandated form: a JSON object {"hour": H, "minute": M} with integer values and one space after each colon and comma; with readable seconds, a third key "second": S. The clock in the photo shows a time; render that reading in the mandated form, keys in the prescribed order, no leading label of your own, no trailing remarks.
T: {"hour": 12, "minute": 44}
